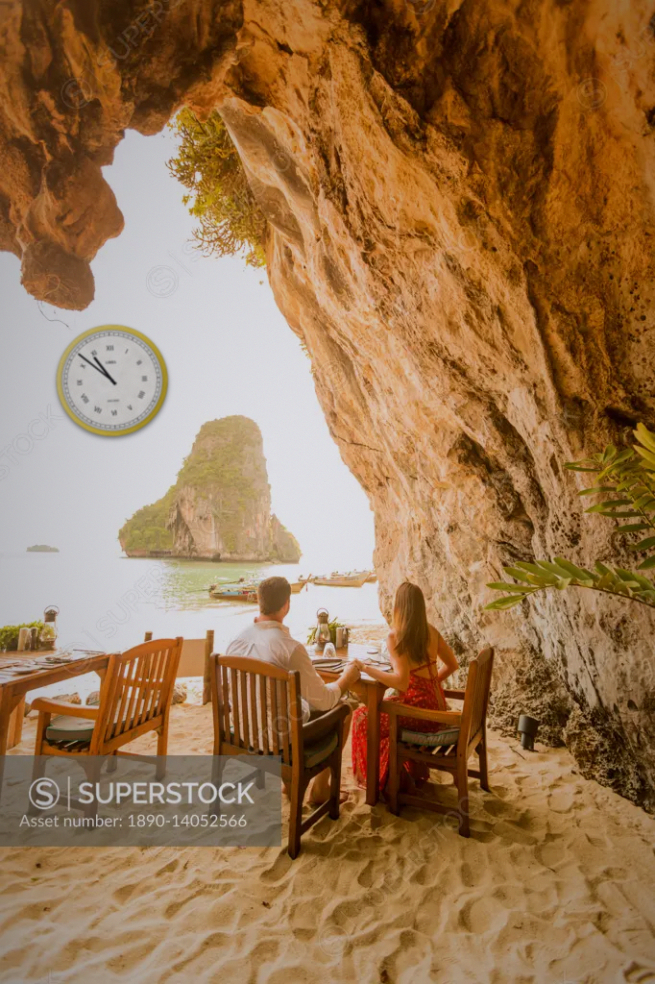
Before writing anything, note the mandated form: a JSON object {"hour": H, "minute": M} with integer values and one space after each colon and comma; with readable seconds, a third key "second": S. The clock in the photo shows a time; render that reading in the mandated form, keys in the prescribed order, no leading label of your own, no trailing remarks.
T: {"hour": 10, "minute": 52}
